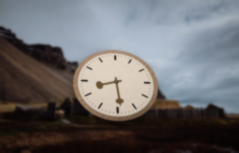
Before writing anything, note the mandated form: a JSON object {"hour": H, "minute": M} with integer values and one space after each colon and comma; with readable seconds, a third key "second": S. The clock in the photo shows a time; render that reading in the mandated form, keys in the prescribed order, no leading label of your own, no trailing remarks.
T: {"hour": 8, "minute": 29}
